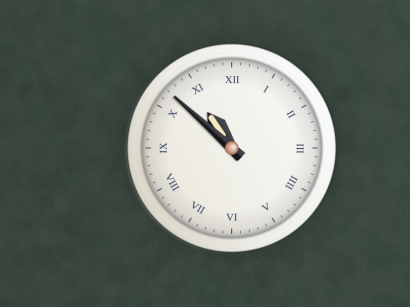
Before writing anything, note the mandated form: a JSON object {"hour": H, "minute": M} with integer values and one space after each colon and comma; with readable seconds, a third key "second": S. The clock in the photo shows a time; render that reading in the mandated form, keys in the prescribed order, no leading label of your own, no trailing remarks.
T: {"hour": 10, "minute": 52}
